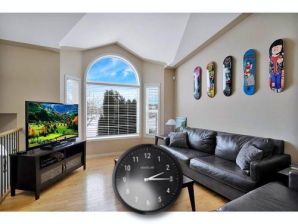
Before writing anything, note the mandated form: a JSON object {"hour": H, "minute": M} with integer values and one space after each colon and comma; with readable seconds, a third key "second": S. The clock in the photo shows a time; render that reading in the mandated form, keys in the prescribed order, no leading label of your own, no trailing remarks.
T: {"hour": 2, "minute": 15}
